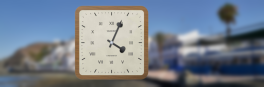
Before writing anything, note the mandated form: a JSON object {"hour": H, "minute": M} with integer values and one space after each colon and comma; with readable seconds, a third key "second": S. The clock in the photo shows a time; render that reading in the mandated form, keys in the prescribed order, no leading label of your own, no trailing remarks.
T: {"hour": 4, "minute": 4}
